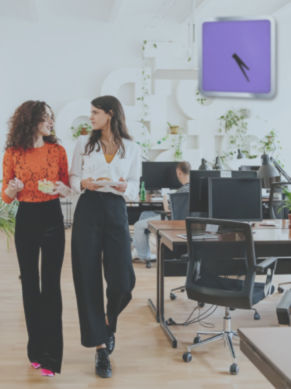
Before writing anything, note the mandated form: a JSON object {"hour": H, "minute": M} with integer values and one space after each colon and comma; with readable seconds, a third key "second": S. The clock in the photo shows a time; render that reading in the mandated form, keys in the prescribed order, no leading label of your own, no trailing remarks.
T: {"hour": 4, "minute": 25}
